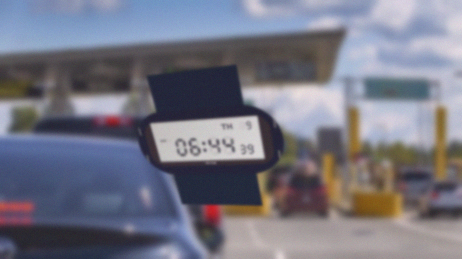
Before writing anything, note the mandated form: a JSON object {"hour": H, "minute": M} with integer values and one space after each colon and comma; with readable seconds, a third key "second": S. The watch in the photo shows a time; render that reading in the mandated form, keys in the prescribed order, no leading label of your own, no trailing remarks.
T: {"hour": 6, "minute": 44}
